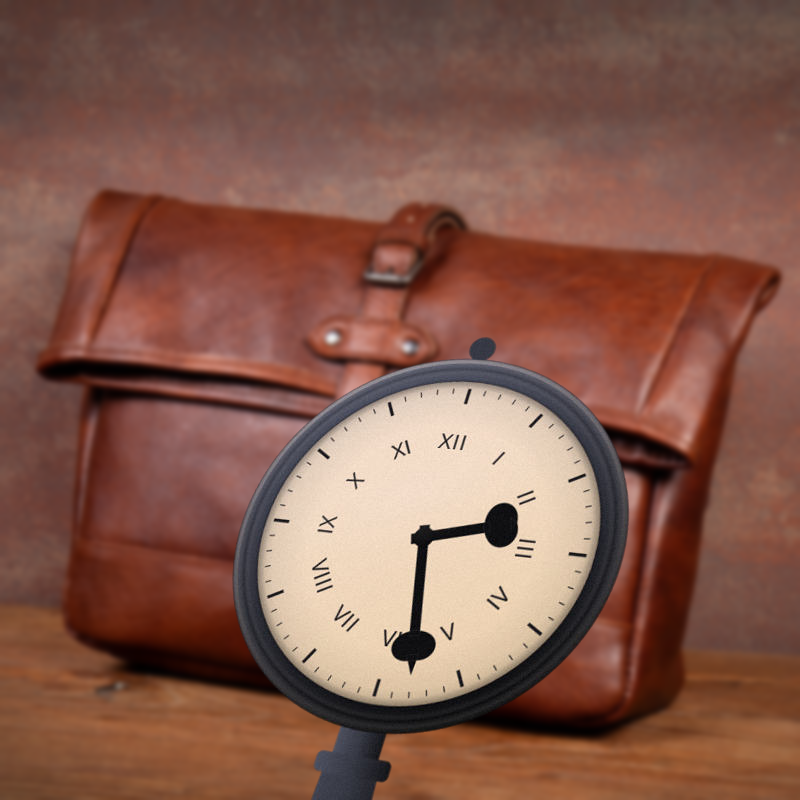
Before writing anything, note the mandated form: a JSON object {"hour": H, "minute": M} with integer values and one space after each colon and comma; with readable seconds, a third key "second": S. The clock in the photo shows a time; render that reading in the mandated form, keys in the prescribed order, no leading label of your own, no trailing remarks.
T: {"hour": 2, "minute": 28}
